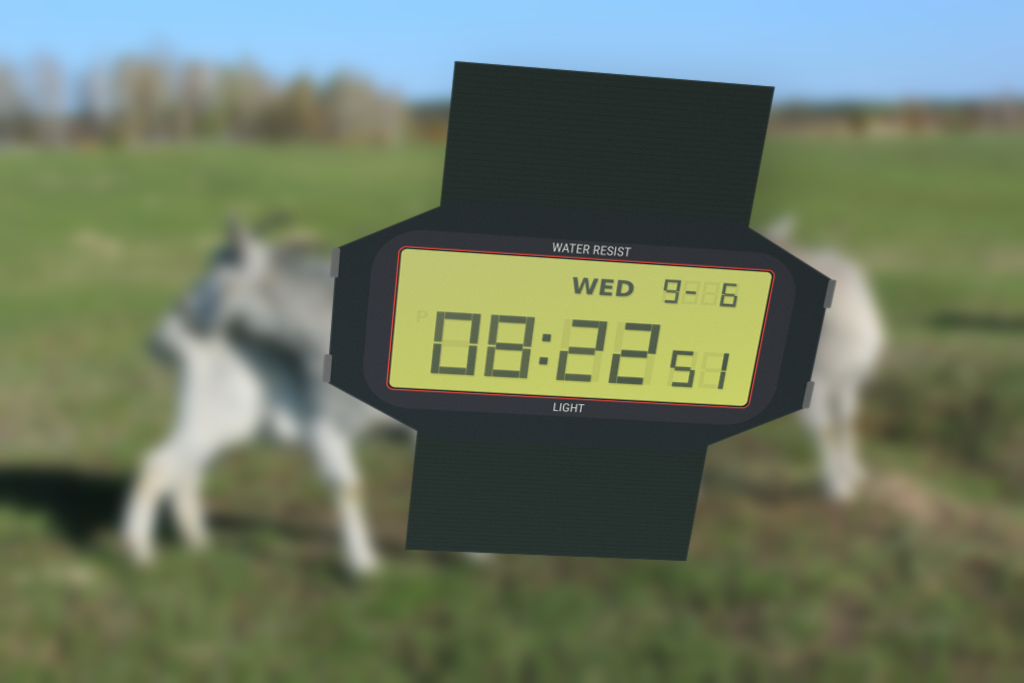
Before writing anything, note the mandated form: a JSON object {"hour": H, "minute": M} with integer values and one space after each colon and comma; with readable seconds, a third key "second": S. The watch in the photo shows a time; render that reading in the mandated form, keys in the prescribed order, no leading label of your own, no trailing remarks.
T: {"hour": 8, "minute": 22, "second": 51}
